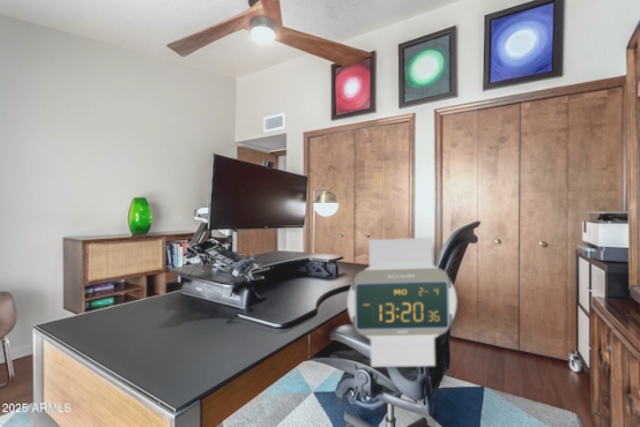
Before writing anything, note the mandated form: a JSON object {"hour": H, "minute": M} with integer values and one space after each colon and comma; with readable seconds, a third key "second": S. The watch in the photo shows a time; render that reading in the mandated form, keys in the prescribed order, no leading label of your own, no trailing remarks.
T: {"hour": 13, "minute": 20}
